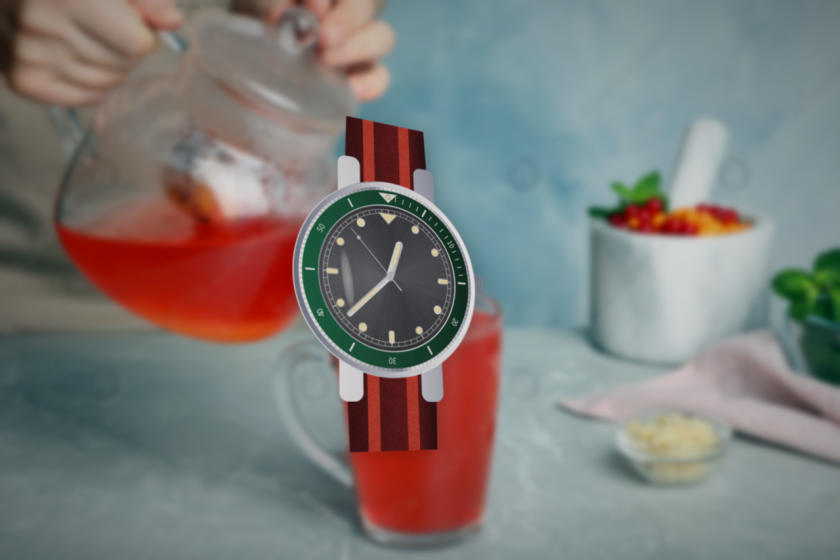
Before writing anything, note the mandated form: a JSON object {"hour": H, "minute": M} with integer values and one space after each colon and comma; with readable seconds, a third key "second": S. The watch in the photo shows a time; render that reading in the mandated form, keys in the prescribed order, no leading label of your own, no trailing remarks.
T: {"hour": 12, "minute": 37, "second": 53}
